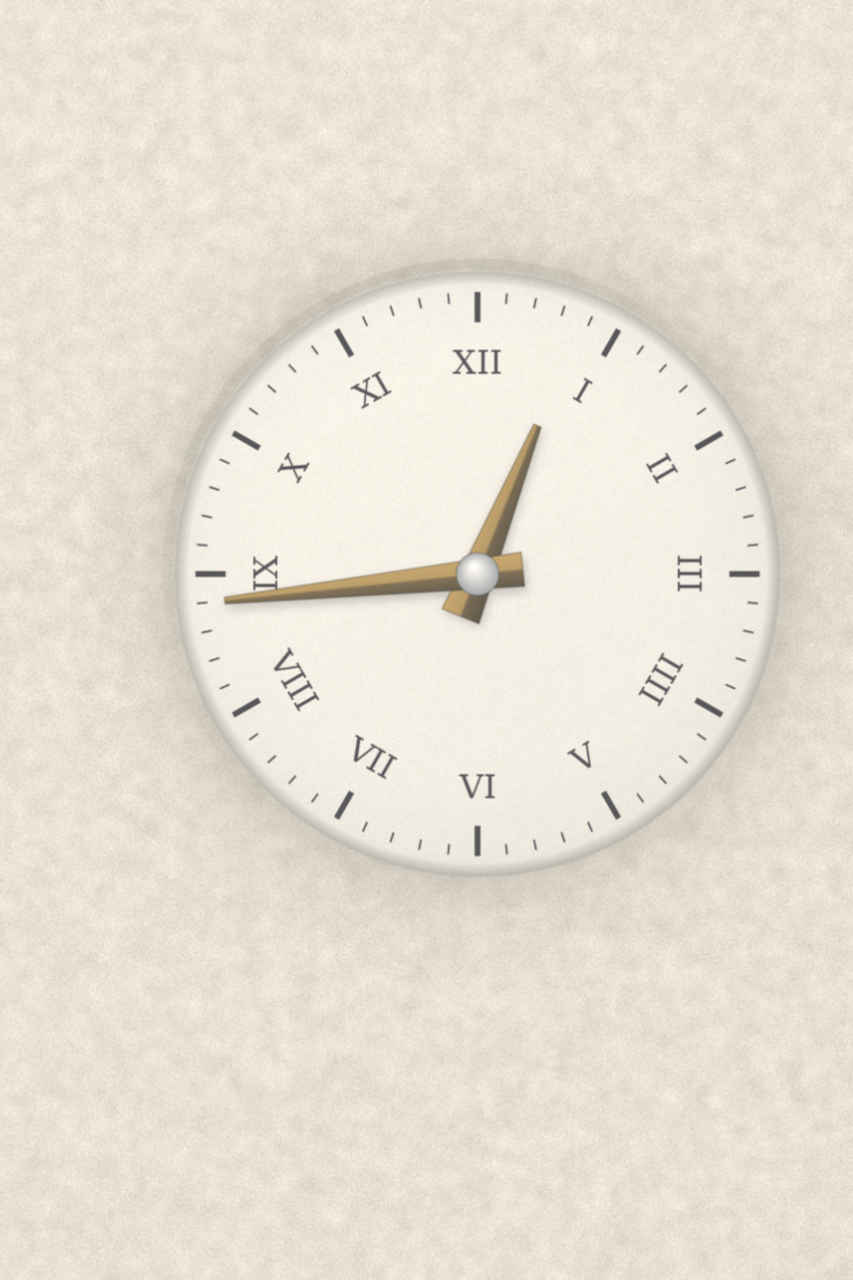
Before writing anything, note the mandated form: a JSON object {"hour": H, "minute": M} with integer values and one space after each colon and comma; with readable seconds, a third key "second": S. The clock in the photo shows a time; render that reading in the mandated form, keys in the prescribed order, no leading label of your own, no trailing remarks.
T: {"hour": 12, "minute": 44}
